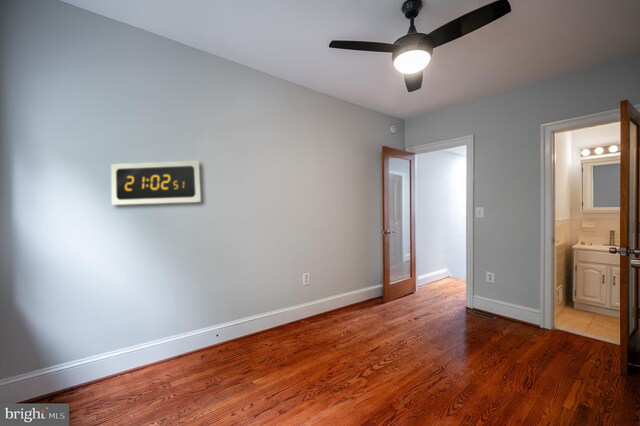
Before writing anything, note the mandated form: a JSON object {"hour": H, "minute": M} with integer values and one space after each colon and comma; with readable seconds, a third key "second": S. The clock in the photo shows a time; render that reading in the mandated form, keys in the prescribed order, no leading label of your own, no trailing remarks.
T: {"hour": 21, "minute": 2}
